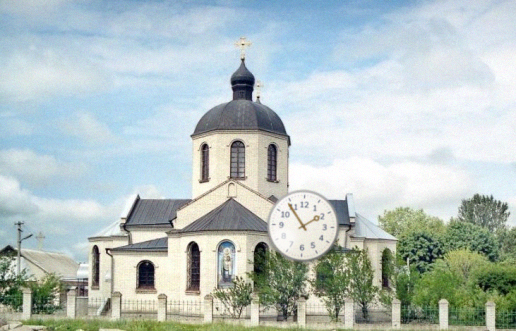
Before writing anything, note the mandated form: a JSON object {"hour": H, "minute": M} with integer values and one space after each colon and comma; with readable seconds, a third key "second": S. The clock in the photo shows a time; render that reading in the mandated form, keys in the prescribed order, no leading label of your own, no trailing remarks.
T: {"hour": 1, "minute": 54}
